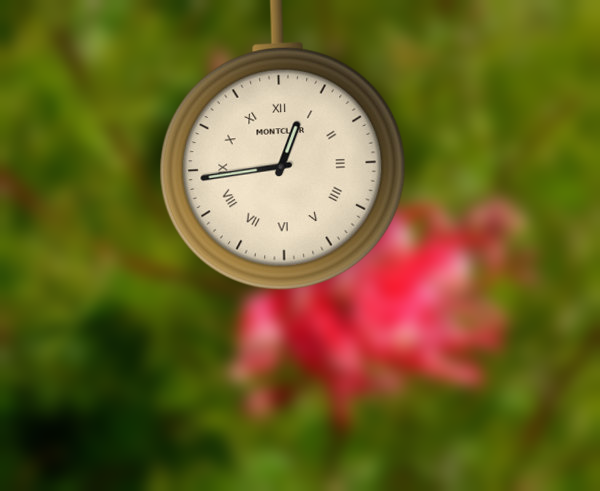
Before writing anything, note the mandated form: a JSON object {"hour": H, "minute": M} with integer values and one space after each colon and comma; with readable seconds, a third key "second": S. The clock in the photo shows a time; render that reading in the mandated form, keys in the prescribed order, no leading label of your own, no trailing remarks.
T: {"hour": 12, "minute": 44}
